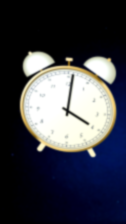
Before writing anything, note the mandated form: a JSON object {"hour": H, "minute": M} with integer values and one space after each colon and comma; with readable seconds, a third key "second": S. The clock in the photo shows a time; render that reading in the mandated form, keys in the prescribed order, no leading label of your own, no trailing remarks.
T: {"hour": 4, "minute": 1}
